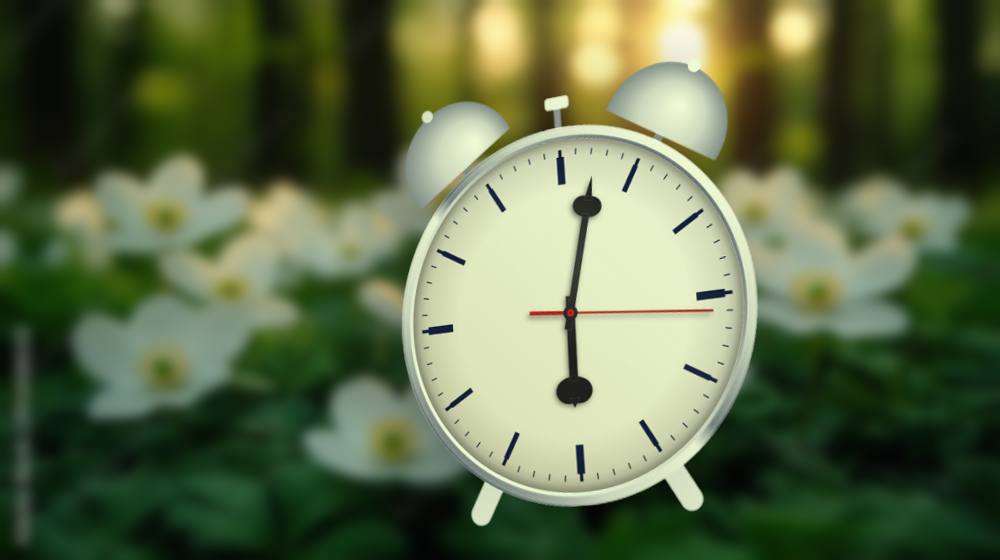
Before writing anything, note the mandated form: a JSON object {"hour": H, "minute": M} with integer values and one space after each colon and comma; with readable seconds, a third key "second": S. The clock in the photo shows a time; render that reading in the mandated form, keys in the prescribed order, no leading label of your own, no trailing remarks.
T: {"hour": 6, "minute": 2, "second": 16}
